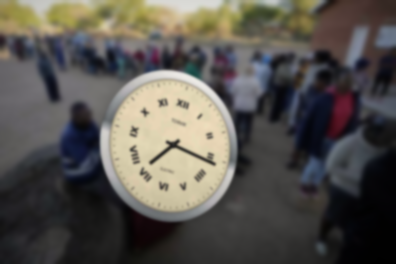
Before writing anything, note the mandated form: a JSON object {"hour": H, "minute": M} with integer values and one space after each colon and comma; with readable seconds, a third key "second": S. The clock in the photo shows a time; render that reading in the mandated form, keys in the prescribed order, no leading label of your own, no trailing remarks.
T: {"hour": 7, "minute": 16}
